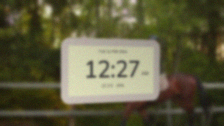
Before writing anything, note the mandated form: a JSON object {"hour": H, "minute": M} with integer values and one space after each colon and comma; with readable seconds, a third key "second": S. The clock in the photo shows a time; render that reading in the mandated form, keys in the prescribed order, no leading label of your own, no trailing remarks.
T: {"hour": 12, "minute": 27}
